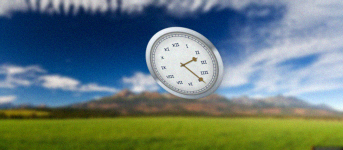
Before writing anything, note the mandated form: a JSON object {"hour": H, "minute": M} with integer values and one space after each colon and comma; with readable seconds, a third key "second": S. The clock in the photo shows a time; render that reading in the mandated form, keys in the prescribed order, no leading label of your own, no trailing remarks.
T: {"hour": 2, "minute": 24}
